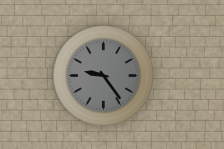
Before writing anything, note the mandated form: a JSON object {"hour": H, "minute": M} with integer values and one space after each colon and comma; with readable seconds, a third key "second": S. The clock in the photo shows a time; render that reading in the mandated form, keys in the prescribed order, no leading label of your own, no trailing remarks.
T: {"hour": 9, "minute": 24}
